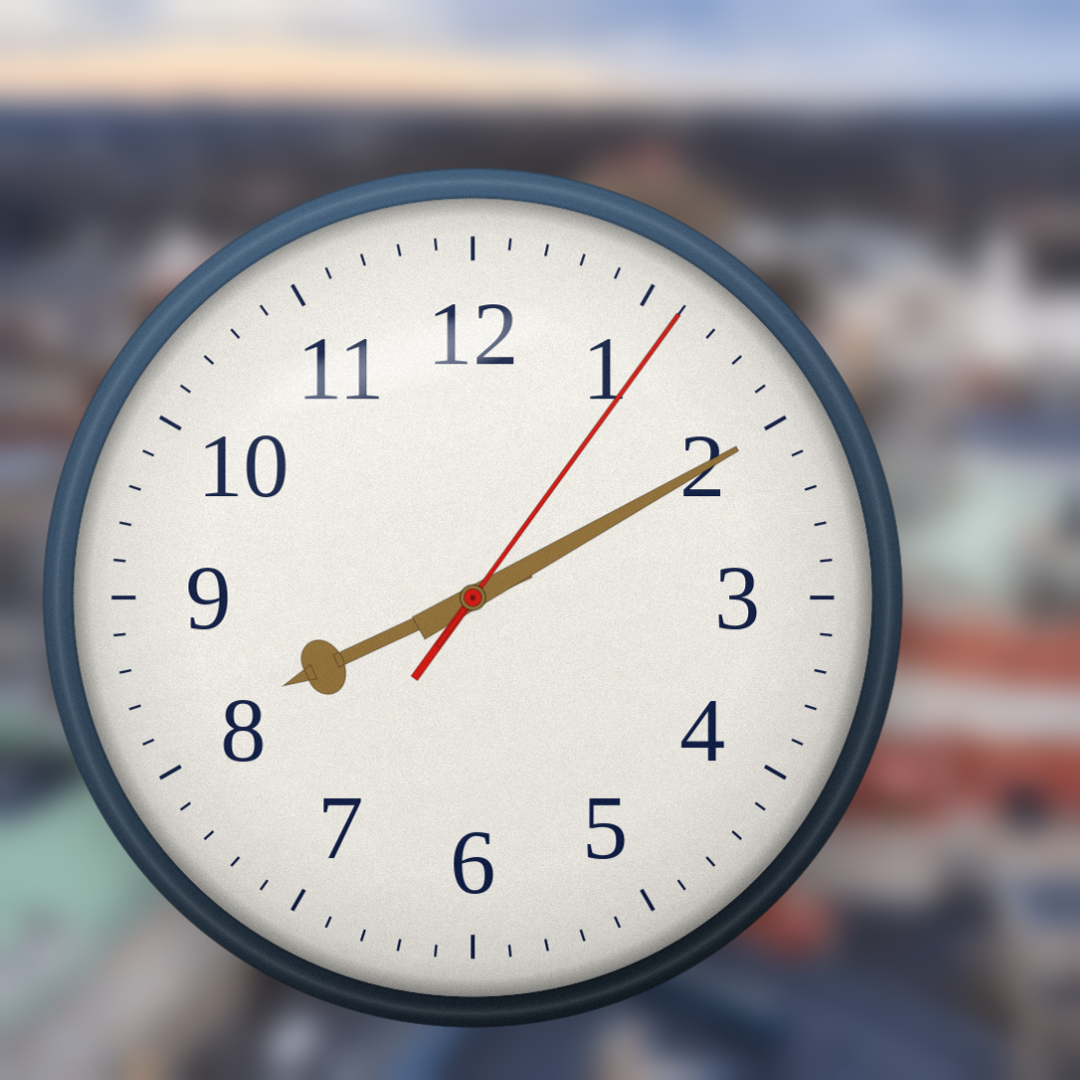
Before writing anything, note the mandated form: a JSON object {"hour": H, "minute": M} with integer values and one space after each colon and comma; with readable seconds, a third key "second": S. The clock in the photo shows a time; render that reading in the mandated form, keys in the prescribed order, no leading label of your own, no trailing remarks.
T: {"hour": 8, "minute": 10, "second": 6}
